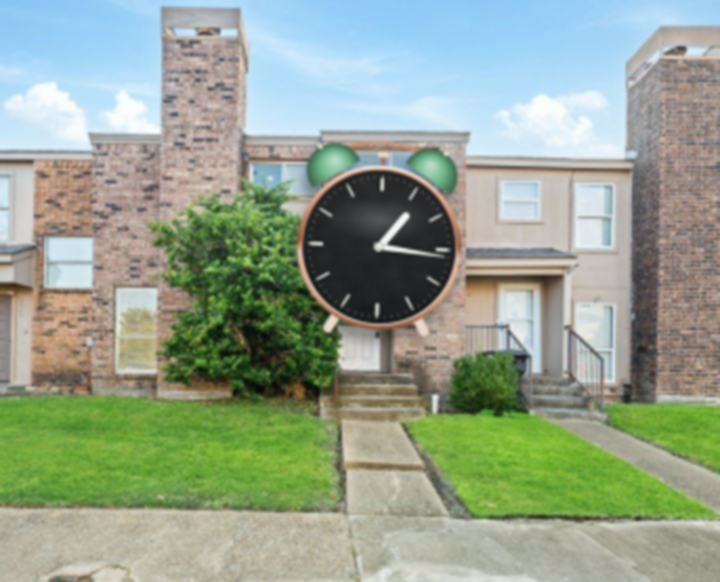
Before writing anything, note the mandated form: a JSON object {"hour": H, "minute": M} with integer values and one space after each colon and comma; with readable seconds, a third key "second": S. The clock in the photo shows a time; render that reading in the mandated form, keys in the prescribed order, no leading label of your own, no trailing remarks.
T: {"hour": 1, "minute": 16}
